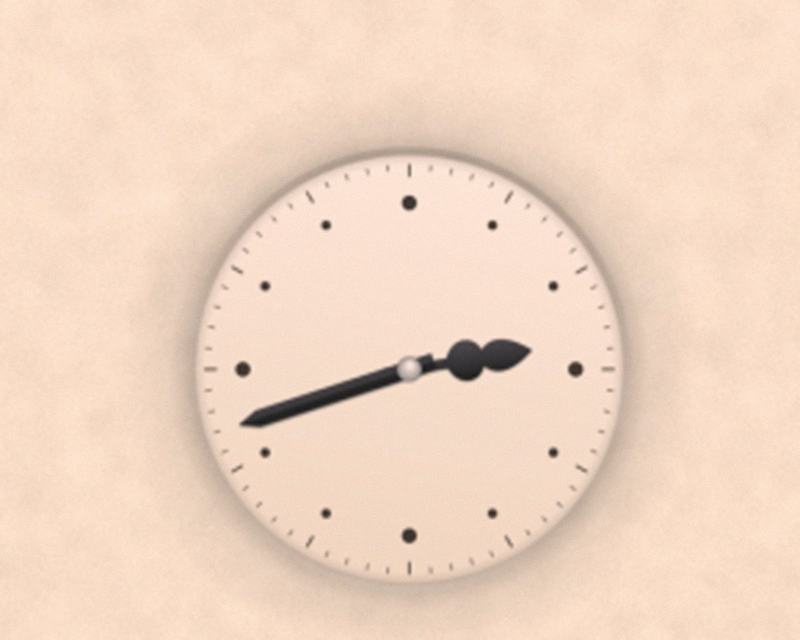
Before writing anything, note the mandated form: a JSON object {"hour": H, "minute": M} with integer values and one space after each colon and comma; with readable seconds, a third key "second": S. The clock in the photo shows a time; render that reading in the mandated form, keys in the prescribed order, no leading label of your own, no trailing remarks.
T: {"hour": 2, "minute": 42}
